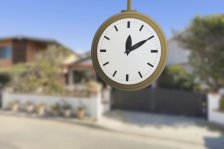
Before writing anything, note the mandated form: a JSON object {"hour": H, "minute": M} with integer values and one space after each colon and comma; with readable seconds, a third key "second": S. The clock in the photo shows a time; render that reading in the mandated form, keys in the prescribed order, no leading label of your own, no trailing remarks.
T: {"hour": 12, "minute": 10}
